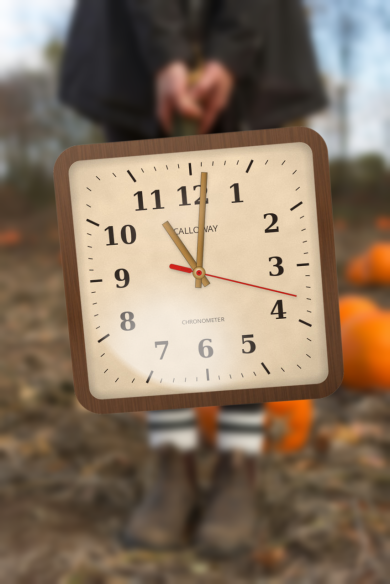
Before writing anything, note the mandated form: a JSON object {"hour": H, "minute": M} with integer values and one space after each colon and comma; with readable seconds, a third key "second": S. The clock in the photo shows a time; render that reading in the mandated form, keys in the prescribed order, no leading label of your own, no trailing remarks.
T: {"hour": 11, "minute": 1, "second": 18}
